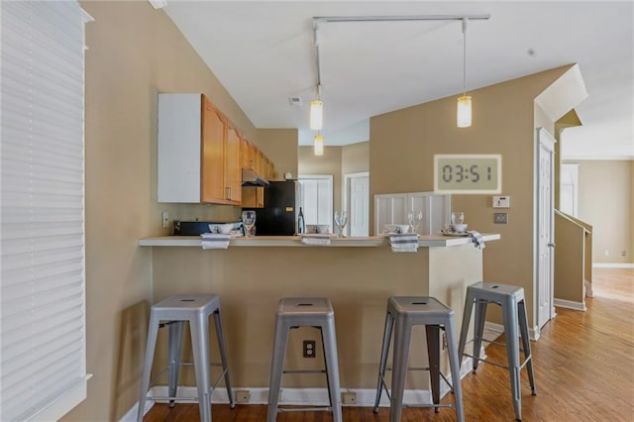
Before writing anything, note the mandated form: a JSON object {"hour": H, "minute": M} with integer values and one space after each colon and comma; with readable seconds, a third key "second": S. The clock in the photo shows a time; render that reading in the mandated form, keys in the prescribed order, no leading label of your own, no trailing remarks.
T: {"hour": 3, "minute": 51}
